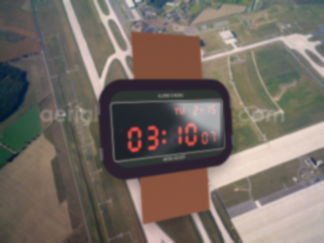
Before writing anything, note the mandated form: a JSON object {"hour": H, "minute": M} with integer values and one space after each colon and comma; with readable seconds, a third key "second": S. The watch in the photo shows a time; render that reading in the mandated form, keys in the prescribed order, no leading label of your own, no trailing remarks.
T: {"hour": 3, "minute": 10, "second": 7}
